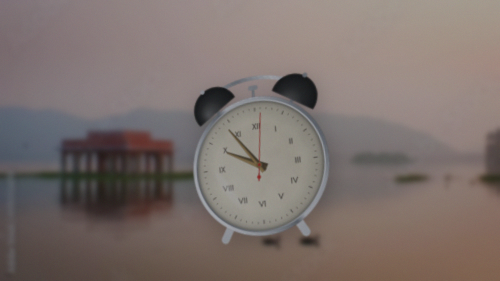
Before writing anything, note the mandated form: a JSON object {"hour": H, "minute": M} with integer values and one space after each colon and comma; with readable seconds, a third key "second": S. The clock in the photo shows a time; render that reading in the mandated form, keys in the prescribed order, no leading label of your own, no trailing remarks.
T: {"hour": 9, "minute": 54, "second": 1}
